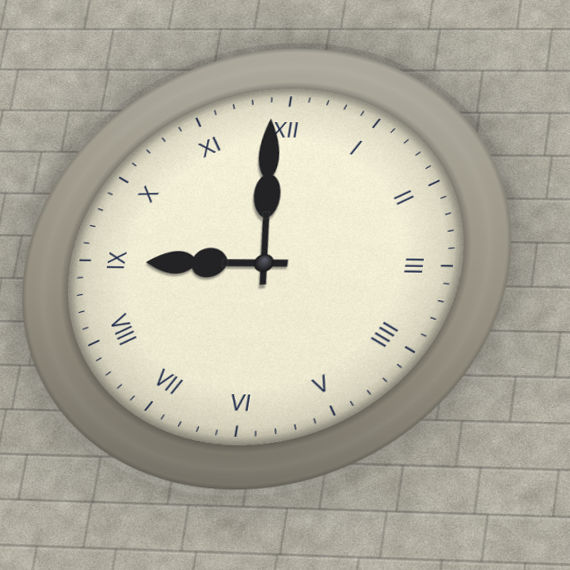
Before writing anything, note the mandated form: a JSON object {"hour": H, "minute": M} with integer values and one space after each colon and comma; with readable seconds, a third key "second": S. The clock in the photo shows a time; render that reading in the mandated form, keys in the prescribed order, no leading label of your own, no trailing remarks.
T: {"hour": 8, "minute": 59}
